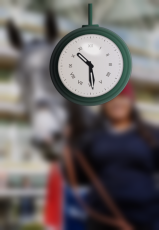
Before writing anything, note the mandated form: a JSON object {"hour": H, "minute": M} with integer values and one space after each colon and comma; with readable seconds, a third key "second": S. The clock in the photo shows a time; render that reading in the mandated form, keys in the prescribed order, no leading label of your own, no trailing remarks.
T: {"hour": 10, "minute": 29}
